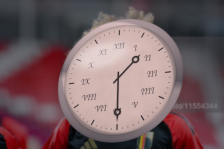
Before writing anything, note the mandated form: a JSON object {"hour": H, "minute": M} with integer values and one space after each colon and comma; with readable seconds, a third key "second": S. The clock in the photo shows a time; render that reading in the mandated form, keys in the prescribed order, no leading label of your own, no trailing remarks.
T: {"hour": 1, "minute": 30}
